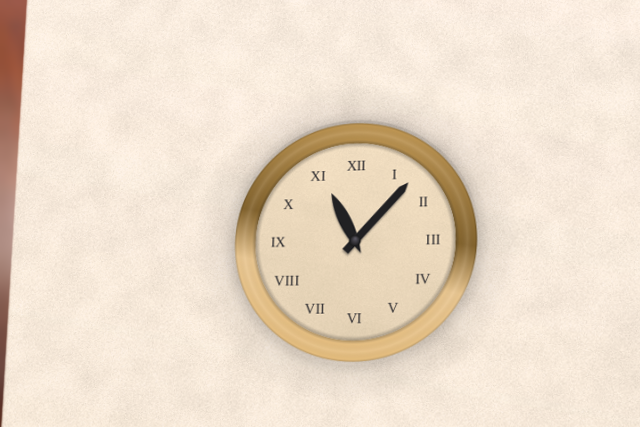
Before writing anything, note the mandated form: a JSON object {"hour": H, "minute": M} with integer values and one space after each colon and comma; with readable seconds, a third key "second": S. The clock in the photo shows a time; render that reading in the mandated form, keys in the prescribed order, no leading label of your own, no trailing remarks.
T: {"hour": 11, "minute": 7}
